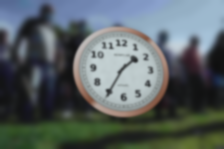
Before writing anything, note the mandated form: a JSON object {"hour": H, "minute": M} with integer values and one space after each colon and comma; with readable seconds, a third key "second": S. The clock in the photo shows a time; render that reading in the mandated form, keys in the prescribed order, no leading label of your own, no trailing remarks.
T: {"hour": 1, "minute": 35}
